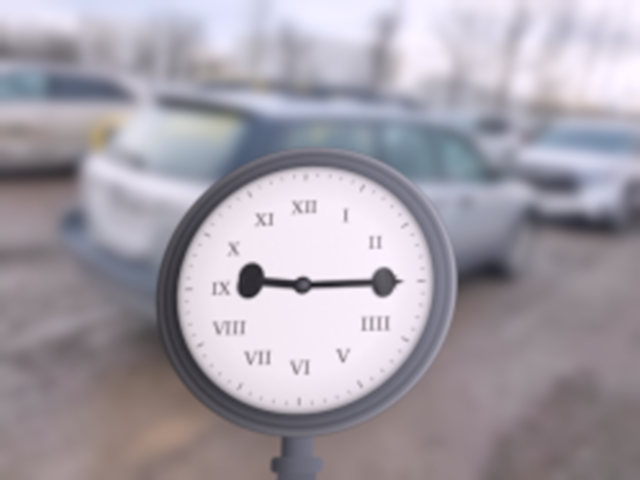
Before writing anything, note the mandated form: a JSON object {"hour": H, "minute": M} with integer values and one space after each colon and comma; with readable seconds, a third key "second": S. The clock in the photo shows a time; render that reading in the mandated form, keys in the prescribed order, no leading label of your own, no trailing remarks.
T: {"hour": 9, "minute": 15}
